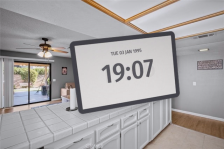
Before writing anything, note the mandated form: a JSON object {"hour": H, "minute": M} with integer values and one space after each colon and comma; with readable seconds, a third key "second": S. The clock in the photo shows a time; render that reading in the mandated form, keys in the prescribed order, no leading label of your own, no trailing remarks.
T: {"hour": 19, "minute": 7}
